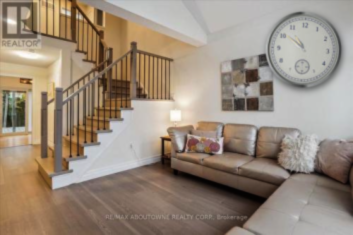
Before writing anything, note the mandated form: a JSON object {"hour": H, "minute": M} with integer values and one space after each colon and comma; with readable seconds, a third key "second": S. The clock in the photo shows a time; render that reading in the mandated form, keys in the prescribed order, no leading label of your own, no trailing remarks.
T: {"hour": 10, "minute": 51}
